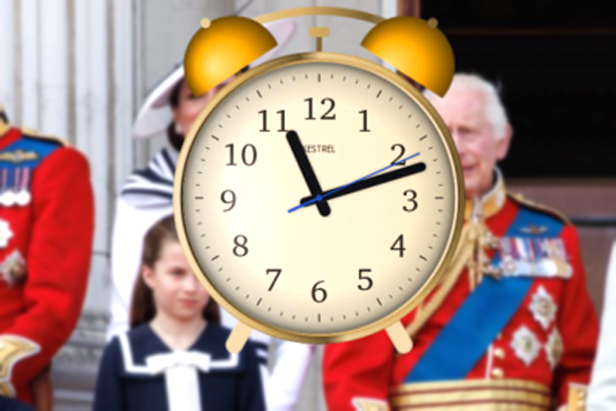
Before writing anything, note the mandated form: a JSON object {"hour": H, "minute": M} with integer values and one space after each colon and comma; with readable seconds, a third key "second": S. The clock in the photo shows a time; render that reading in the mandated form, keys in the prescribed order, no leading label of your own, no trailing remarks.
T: {"hour": 11, "minute": 12, "second": 11}
